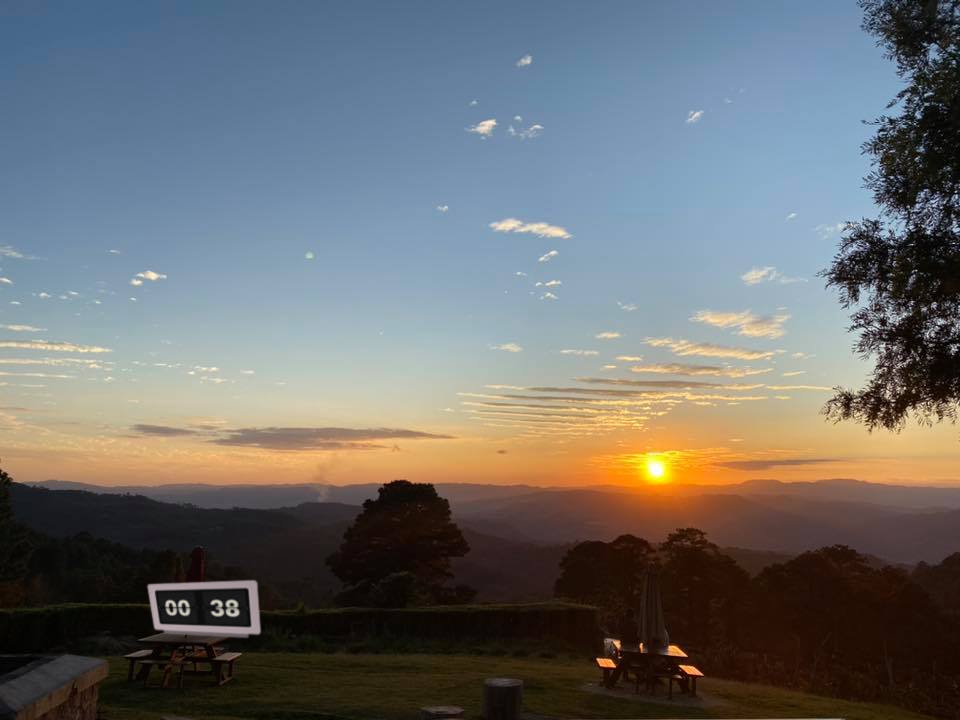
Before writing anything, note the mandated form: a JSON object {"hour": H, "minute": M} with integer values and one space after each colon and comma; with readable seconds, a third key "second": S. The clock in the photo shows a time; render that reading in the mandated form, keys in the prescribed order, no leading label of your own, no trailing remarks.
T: {"hour": 0, "minute": 38}
